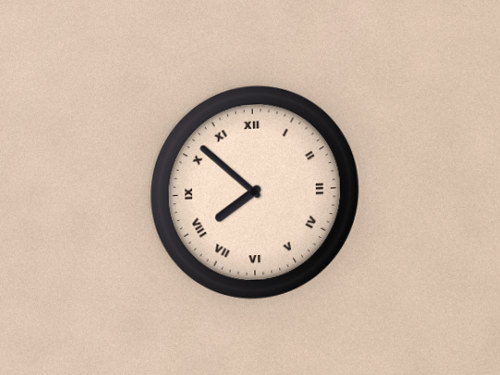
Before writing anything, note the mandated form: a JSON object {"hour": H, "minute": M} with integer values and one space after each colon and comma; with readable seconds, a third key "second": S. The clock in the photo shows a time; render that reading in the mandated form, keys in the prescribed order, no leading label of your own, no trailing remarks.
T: {"hour": 7, "minute": 52}
